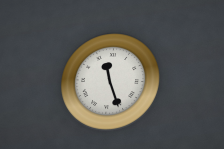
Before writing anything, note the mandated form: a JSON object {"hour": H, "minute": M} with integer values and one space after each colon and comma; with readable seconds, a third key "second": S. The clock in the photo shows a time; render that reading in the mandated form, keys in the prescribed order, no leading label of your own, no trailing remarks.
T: {"hour": 11, "minute": 26}
